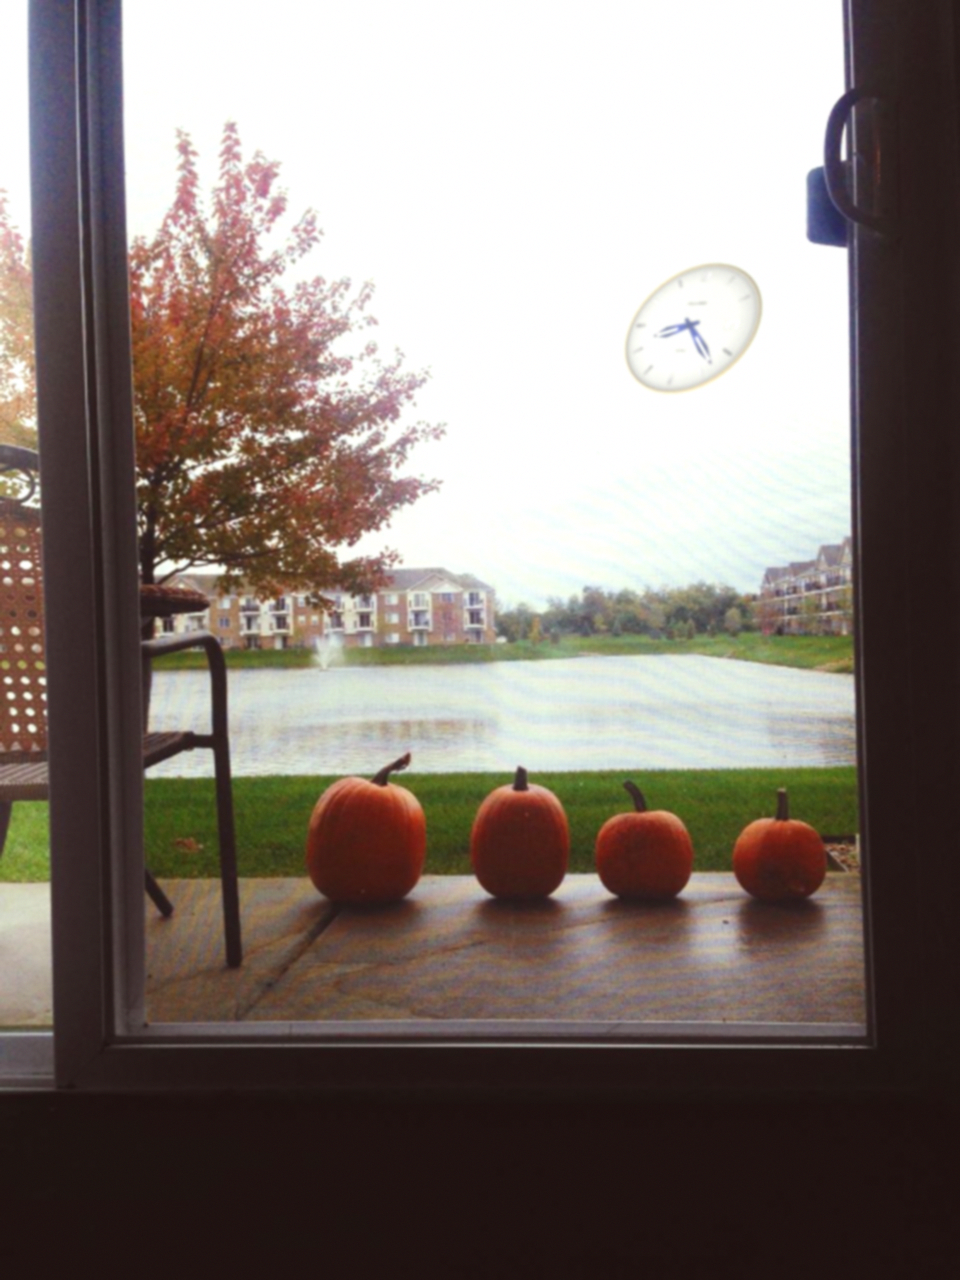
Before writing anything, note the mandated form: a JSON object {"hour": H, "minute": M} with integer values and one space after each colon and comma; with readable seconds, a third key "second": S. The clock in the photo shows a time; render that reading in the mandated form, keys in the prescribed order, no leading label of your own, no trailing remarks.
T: {"hour": 8, "minute": 23}
